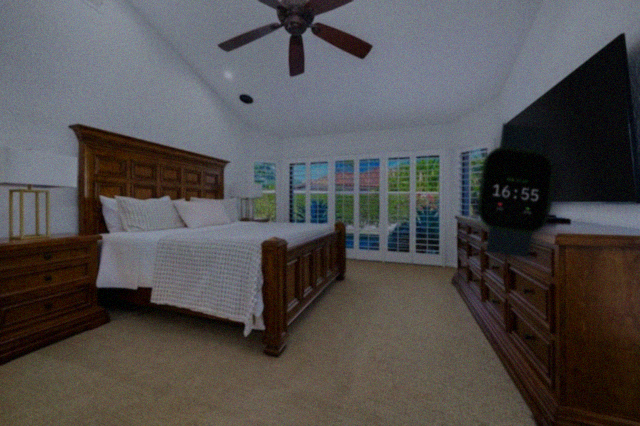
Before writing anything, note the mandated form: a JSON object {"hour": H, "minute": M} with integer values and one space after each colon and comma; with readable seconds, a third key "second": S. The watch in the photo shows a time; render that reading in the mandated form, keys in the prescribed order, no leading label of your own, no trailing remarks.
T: {"hour": 16, "minute": 55}
